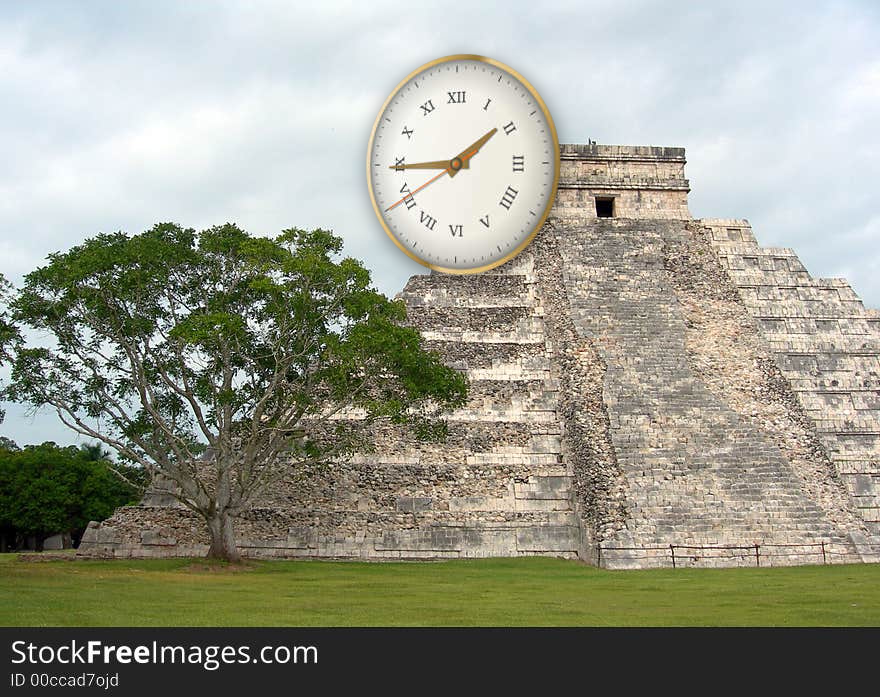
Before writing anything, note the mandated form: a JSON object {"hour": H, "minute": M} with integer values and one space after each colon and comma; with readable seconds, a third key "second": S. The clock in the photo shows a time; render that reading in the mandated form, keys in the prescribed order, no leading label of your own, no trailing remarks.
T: {"hour": 1, "minute": 44, "second": 40}
